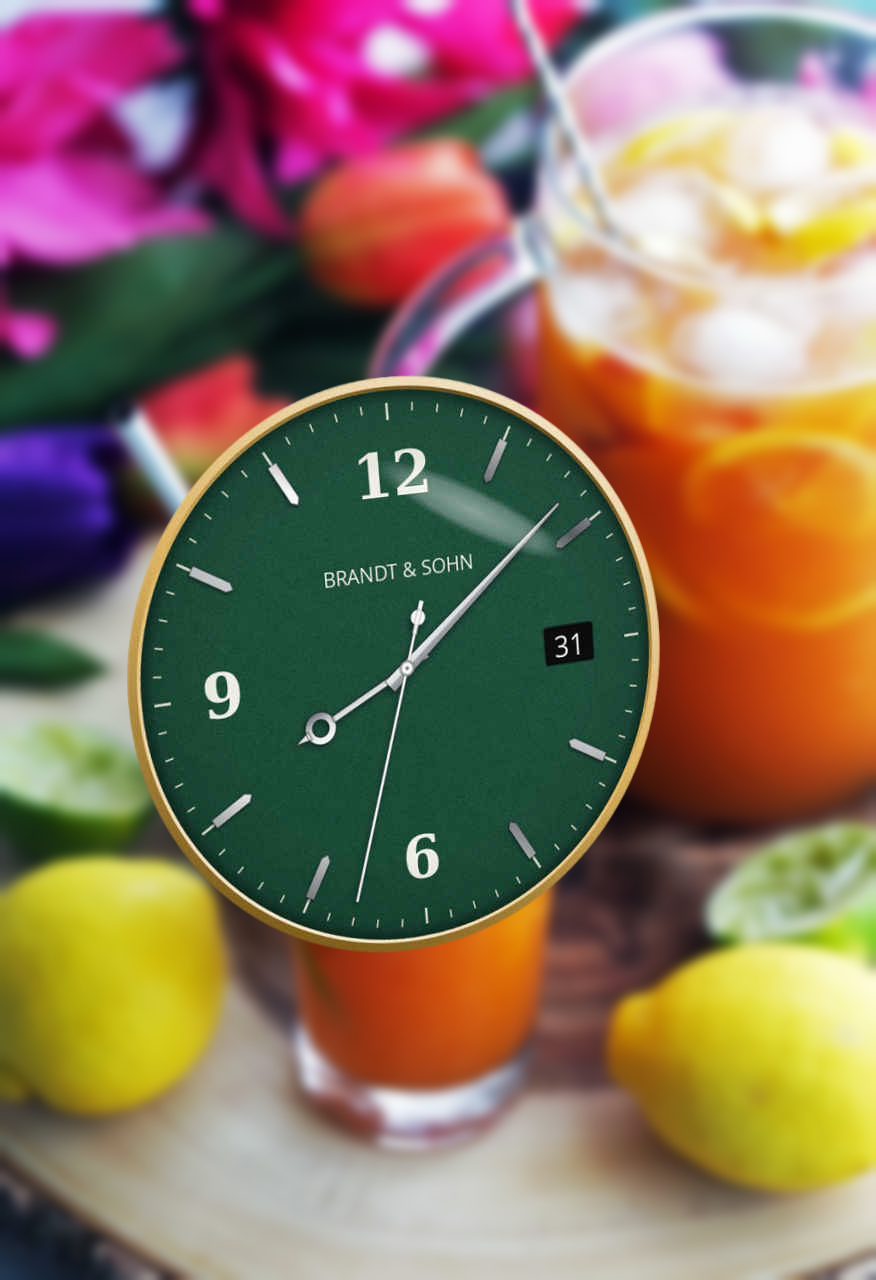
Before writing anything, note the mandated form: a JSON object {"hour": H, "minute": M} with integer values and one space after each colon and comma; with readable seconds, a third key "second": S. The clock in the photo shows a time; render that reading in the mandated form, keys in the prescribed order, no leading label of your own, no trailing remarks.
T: {"hour": 8, "minute": 8, "second": 33}
